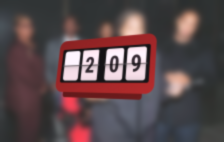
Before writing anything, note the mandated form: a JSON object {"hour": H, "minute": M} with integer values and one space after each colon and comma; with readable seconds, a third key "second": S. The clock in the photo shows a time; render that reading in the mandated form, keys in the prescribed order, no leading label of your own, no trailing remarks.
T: {"hour": 2, "minute": 9}
